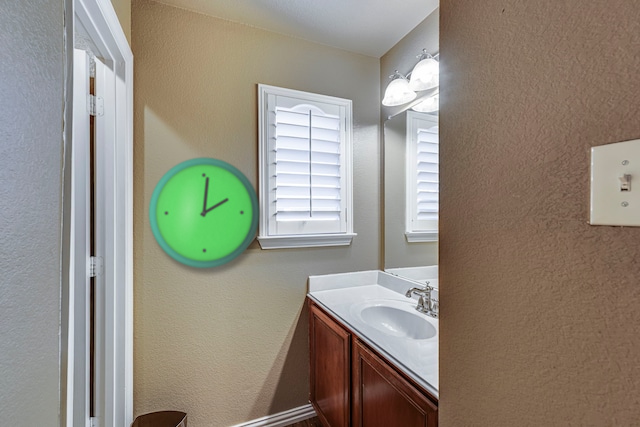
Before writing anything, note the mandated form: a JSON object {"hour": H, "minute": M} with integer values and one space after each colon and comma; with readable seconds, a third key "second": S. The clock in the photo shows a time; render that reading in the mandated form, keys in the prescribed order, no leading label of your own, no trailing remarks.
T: {"hour": 2, "minute": 1}
